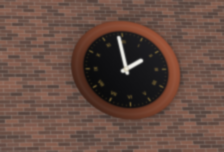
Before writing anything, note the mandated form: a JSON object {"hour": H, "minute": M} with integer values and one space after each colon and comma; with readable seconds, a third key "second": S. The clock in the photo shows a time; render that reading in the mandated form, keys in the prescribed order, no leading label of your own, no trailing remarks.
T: {"hour": 1, "minute": 59}
